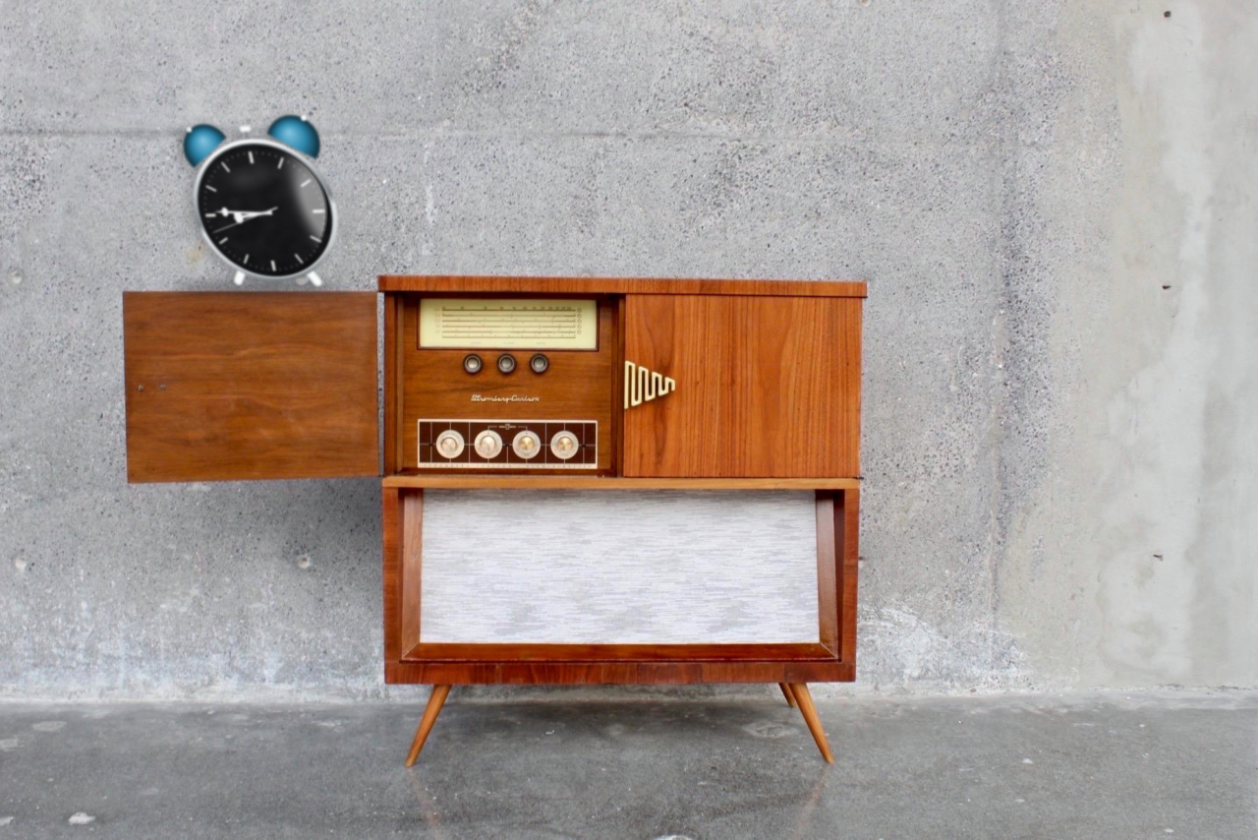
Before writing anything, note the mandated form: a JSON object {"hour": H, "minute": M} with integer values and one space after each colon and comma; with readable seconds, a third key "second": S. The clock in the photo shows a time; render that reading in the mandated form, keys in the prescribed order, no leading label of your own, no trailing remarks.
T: {"hour": 8, "minute": 45, "second": 42}
